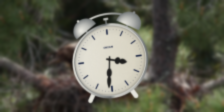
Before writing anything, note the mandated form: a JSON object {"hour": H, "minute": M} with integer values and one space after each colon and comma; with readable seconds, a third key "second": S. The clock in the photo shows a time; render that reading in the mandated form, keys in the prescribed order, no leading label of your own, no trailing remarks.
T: {"hour": 3, "minute": 31}
